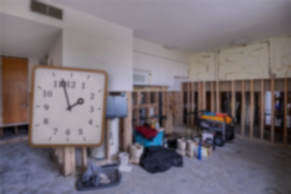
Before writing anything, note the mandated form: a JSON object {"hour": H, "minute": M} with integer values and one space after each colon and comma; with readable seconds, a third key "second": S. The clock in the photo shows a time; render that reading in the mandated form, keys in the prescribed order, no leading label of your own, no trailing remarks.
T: {"hour": 1, "minute": 57}
